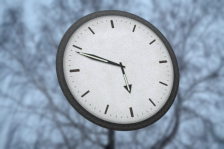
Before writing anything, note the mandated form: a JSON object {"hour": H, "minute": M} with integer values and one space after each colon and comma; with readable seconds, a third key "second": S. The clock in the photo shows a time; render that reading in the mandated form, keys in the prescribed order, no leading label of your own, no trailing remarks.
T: {"hour": 5, "minute": 49}
